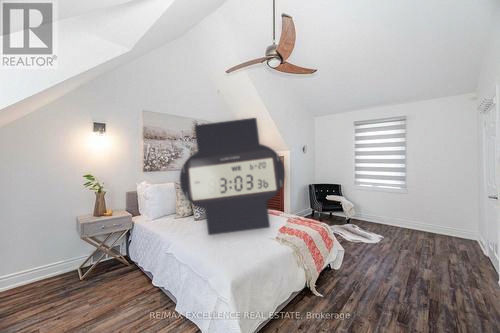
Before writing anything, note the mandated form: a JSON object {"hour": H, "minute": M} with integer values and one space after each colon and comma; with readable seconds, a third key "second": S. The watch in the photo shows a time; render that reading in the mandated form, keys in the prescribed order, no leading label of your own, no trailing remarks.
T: {"hour": 3, "minute": 3}
